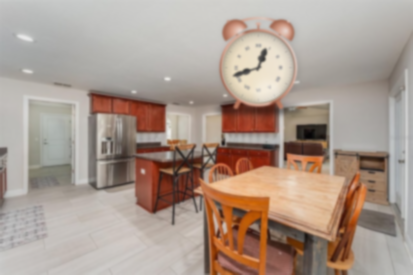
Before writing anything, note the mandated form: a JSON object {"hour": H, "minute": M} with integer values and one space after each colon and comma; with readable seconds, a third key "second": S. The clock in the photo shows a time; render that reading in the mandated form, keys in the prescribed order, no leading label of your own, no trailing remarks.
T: {"hour": 12, "minute": 42}
